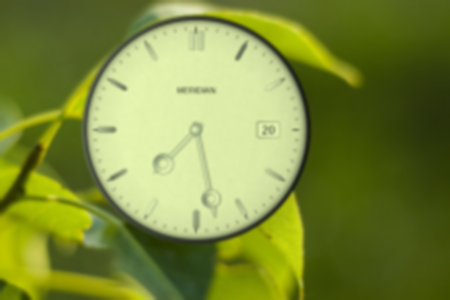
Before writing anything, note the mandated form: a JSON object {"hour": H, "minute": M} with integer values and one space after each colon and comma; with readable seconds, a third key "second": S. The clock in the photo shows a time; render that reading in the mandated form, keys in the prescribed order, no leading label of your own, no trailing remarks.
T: {"hour": 7, "minute": 28}
